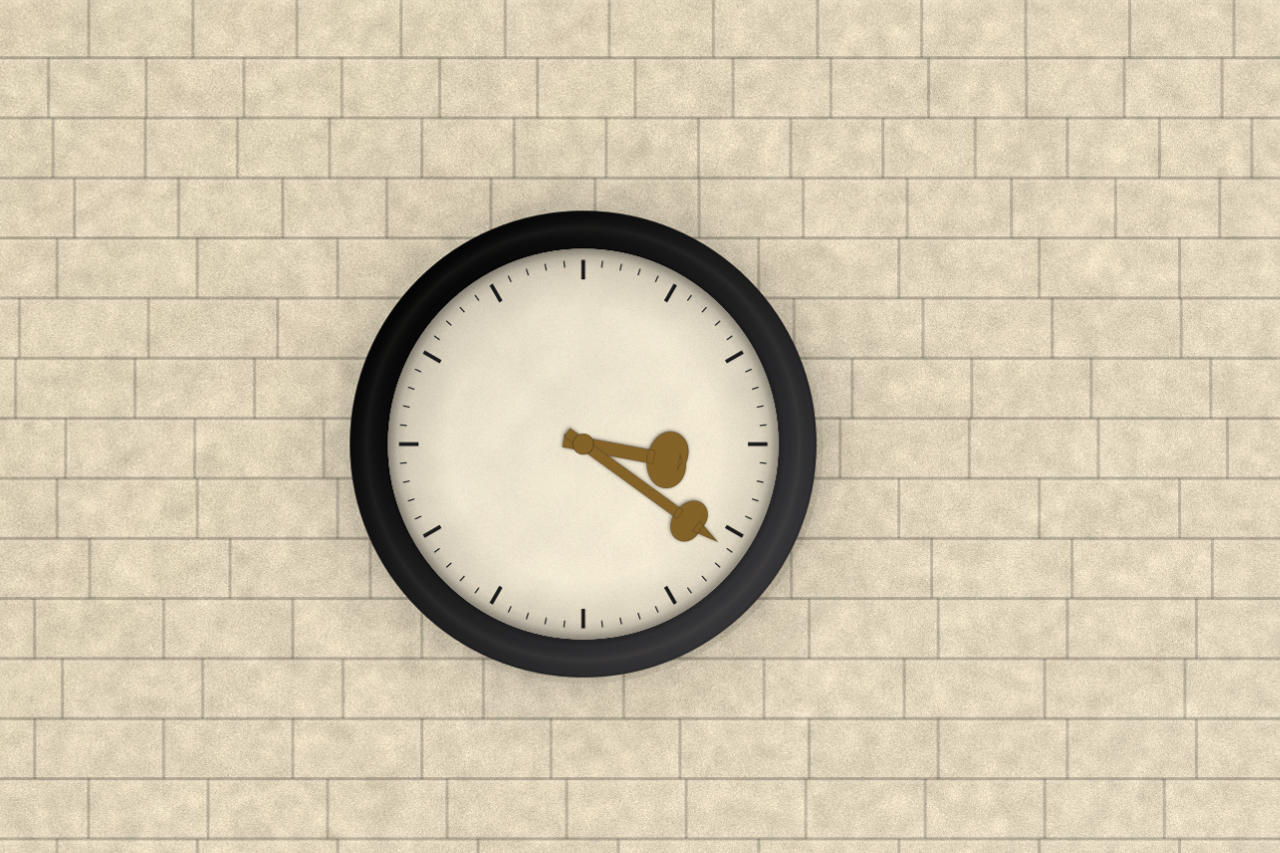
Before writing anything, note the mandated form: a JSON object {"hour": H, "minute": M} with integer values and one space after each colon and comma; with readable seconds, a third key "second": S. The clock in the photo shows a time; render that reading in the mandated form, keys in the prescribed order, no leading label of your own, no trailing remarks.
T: {"hour": 3, "minute": 21}
